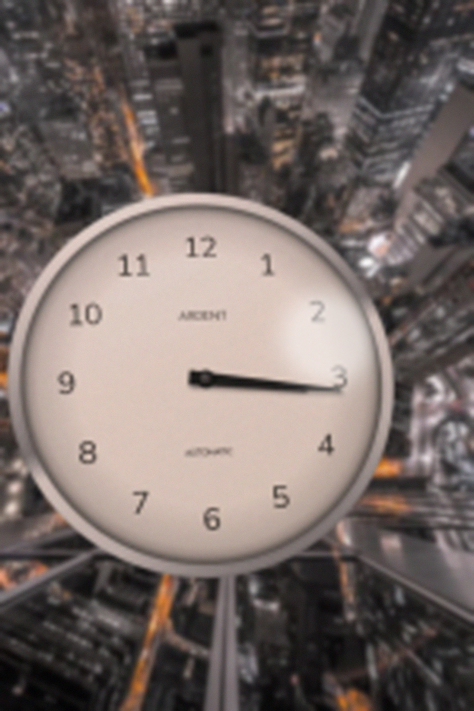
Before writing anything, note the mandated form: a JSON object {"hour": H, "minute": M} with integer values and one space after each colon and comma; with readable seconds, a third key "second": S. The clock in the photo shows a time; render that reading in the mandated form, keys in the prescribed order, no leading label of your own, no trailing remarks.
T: {"hour": 3, "minute": 16}
